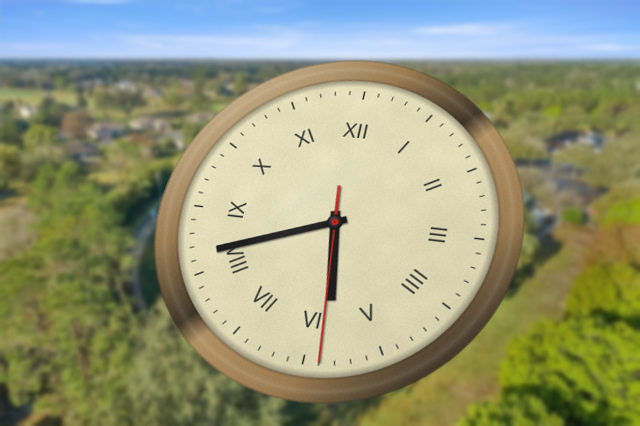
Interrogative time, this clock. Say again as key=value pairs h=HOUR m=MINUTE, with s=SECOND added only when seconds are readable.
h=5 m=41 s=29
